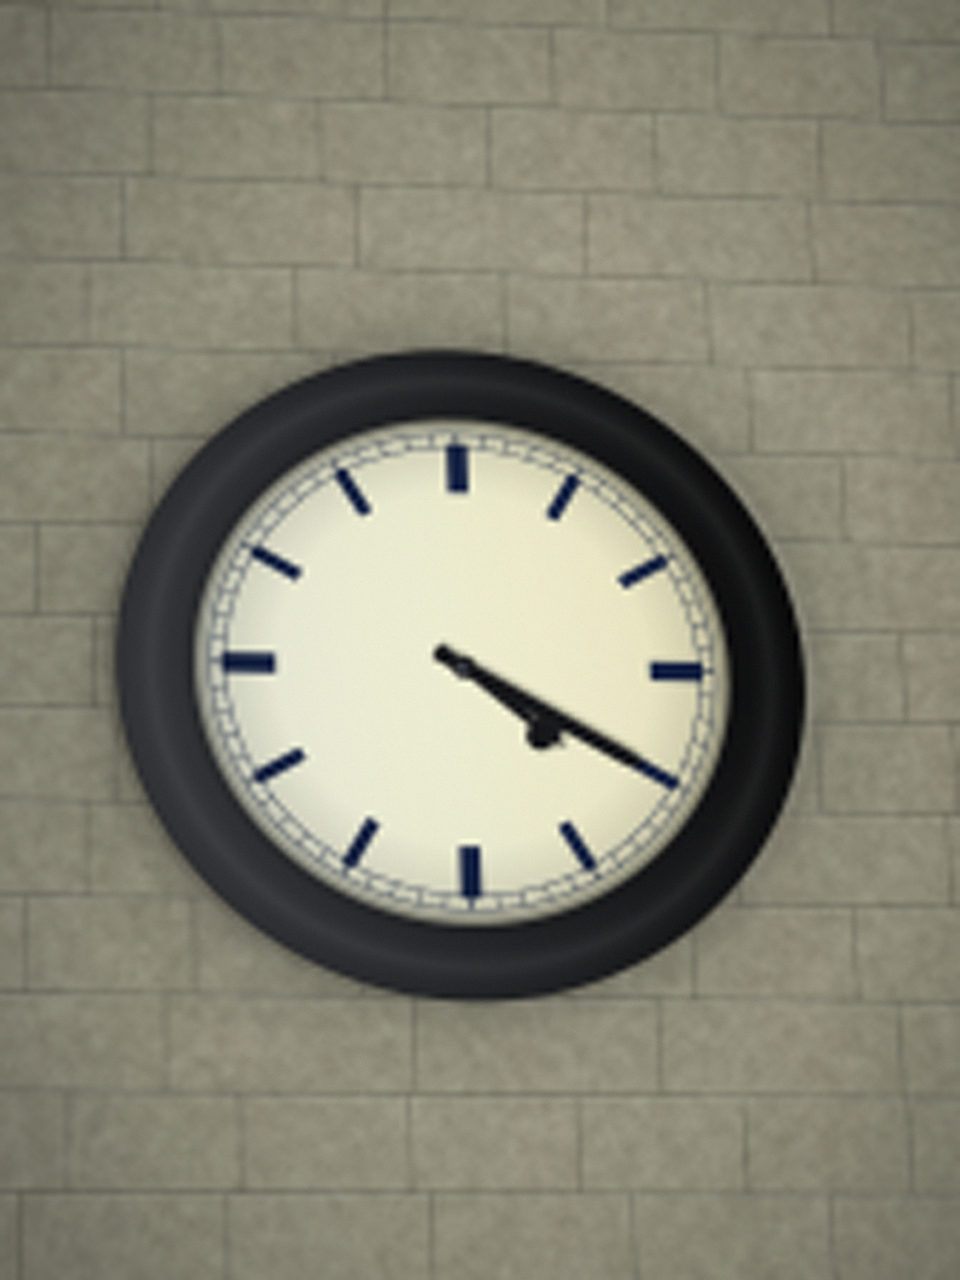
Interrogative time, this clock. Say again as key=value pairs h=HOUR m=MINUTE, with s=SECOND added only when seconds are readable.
h=4 m=20
